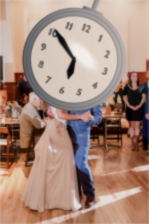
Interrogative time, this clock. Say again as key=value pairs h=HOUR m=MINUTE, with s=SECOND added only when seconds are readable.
h=5 m=51
